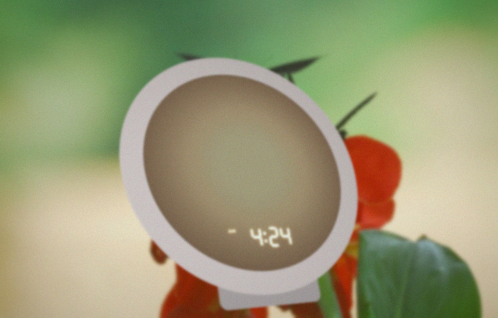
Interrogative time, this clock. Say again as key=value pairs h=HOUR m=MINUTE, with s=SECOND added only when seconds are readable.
h=4 m=24
